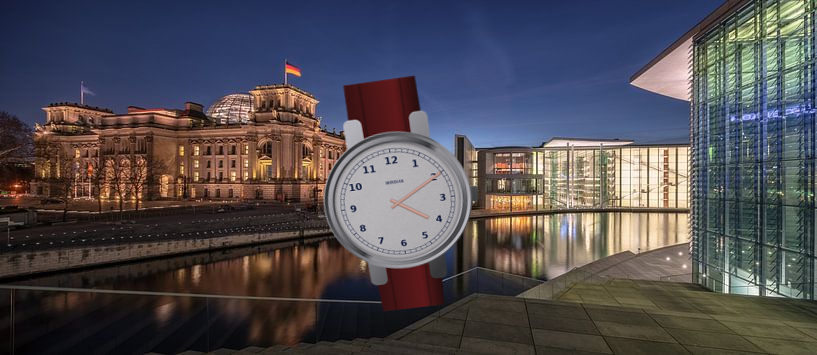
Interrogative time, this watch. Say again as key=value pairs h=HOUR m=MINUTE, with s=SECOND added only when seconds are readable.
h=4 m=10
